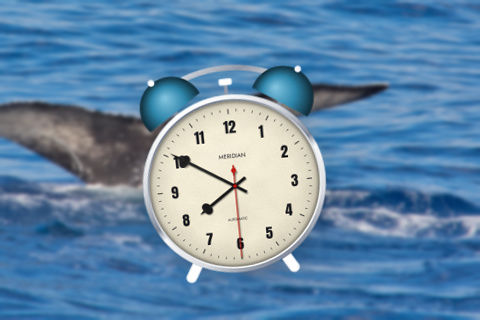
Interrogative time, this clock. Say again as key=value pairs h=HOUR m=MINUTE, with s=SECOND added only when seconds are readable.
h=7 m=50 s=30
